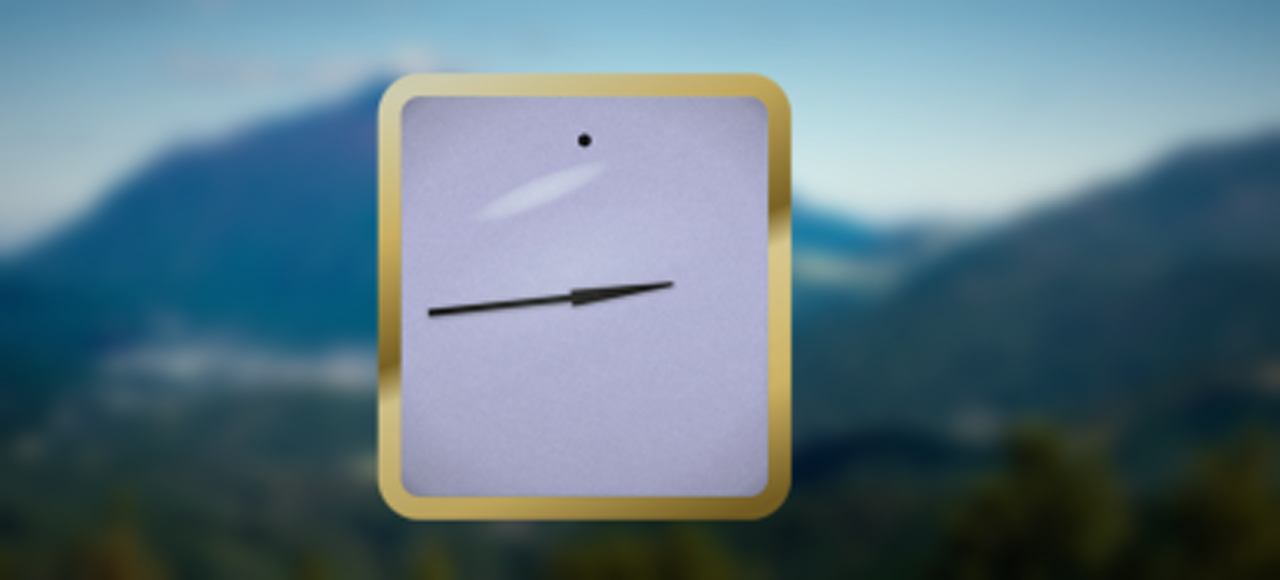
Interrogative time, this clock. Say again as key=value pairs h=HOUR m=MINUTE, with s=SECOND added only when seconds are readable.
h=2 m=44
